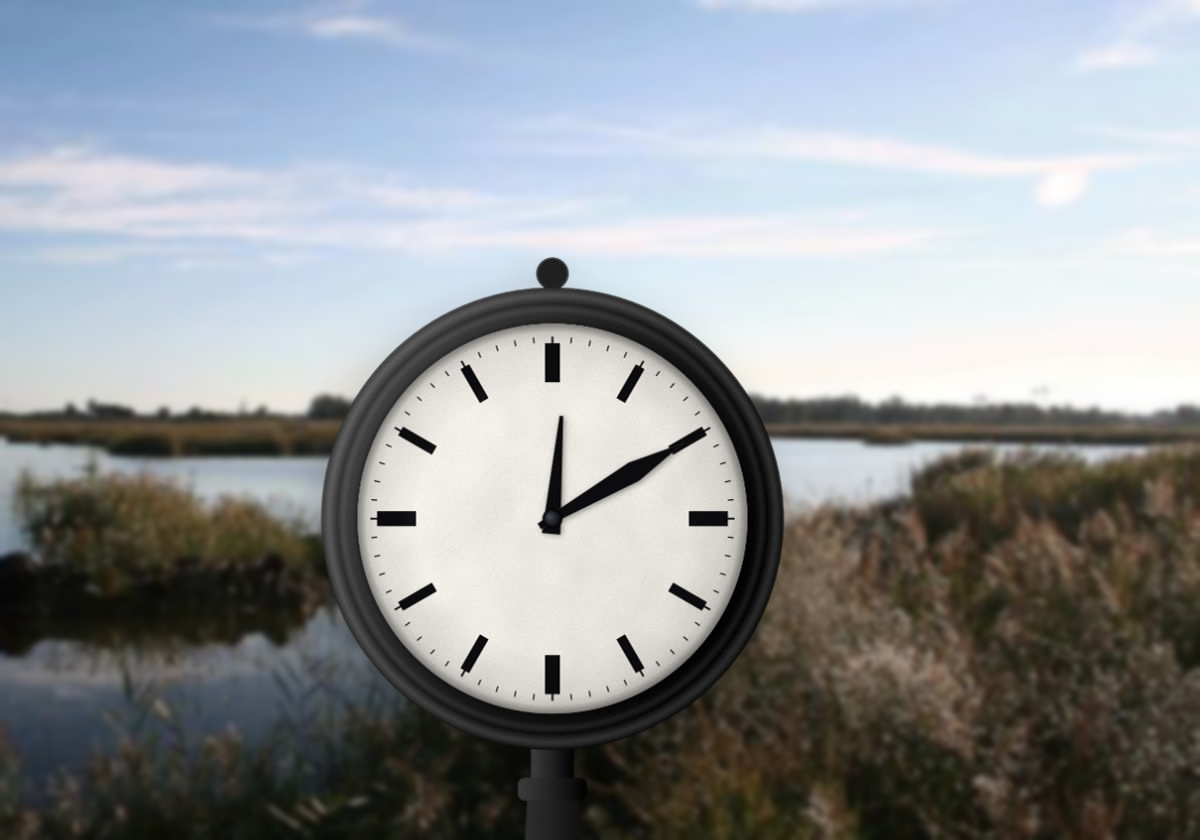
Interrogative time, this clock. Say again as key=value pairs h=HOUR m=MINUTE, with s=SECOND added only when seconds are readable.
h=12 m=10
